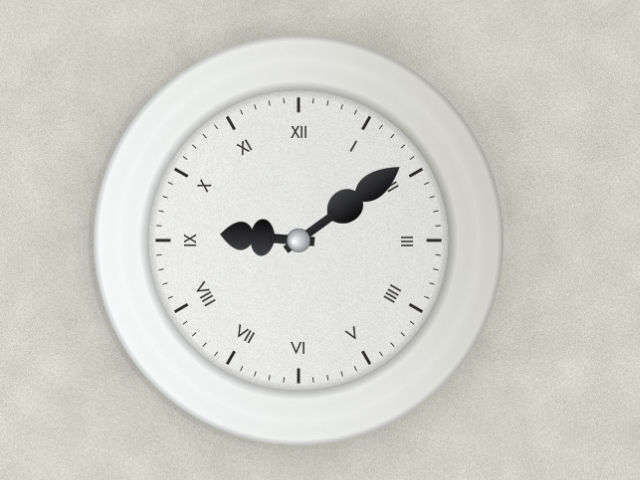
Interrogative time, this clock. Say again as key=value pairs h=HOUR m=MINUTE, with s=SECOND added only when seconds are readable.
h=9 m=9
